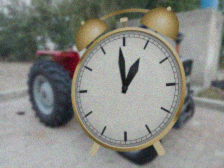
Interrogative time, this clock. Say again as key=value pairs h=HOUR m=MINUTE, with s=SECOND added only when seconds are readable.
h=12 m=59
